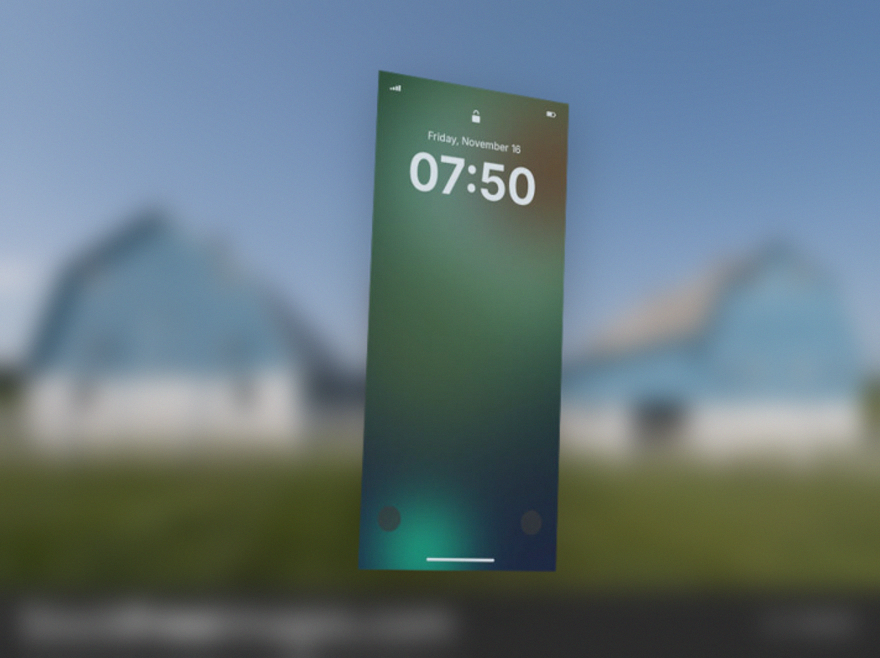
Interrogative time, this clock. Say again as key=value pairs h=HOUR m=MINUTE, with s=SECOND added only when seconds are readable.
h=7 m=50
